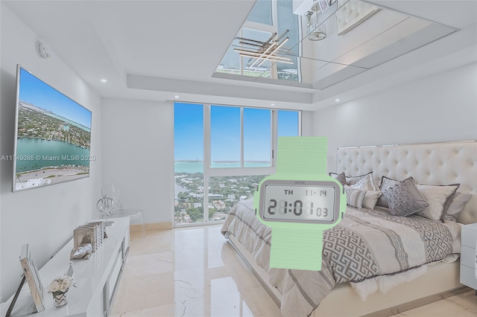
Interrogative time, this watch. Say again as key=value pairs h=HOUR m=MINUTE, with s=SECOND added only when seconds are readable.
h=21 m=1 s=3
